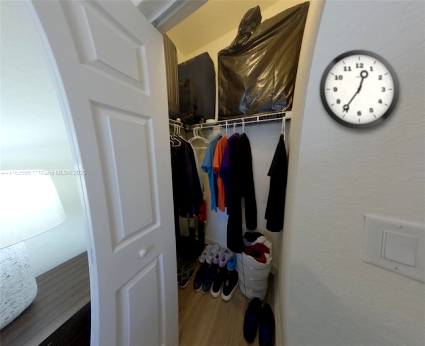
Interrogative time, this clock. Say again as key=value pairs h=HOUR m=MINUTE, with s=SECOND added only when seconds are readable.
h=12 m=36
